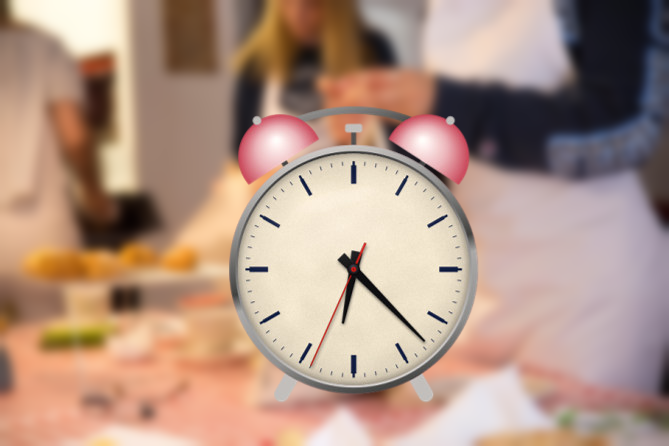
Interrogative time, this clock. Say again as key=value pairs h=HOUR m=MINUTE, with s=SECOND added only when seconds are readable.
h=6 m=22 s=34
